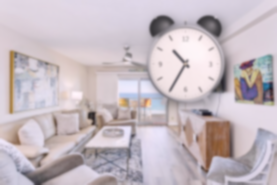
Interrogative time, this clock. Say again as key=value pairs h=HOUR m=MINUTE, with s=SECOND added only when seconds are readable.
h=10 m=35
